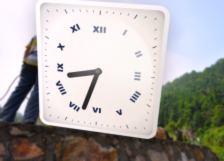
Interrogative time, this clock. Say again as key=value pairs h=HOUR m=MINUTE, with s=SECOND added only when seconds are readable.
h=8 m=33
